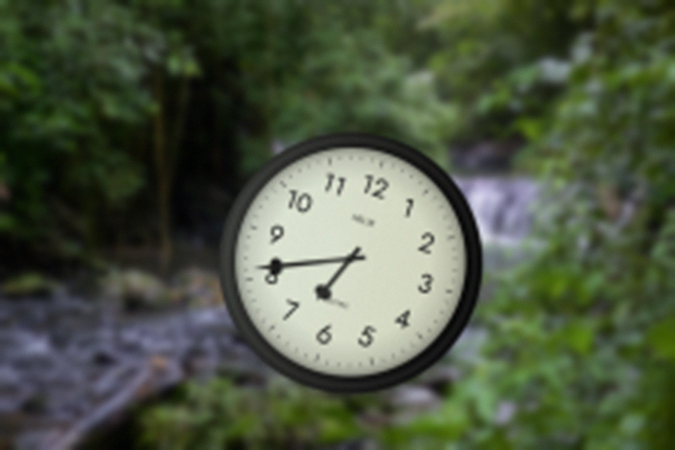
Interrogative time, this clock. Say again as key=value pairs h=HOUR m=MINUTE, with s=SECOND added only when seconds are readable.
h=6 m=41
